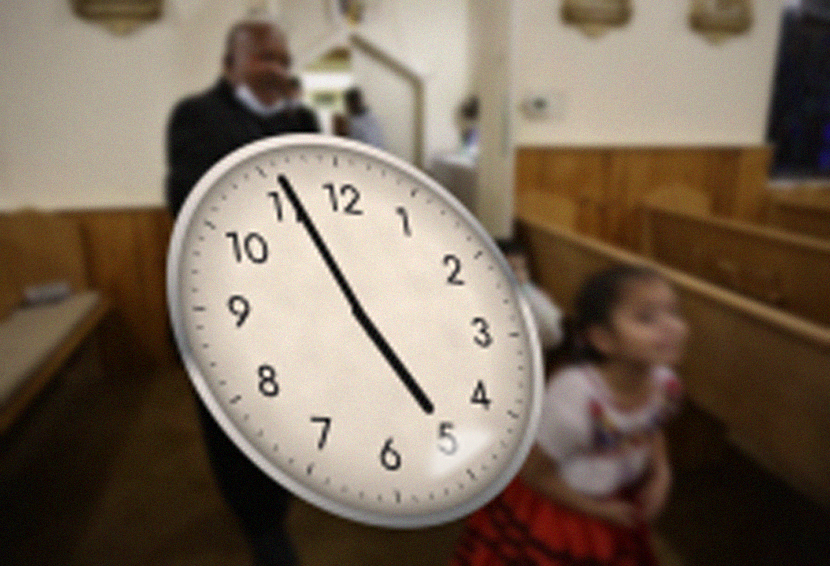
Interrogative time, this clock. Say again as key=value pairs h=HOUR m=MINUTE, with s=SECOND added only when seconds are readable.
h=4 m=56
